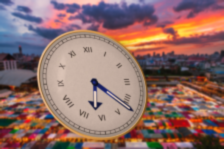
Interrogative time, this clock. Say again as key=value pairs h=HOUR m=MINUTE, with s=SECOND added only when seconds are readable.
h=6 m=22
